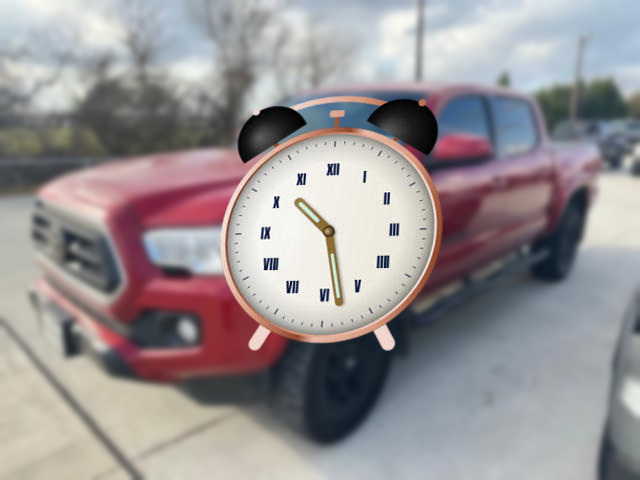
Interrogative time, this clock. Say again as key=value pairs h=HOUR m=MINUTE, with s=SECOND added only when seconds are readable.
h=10 m=28
